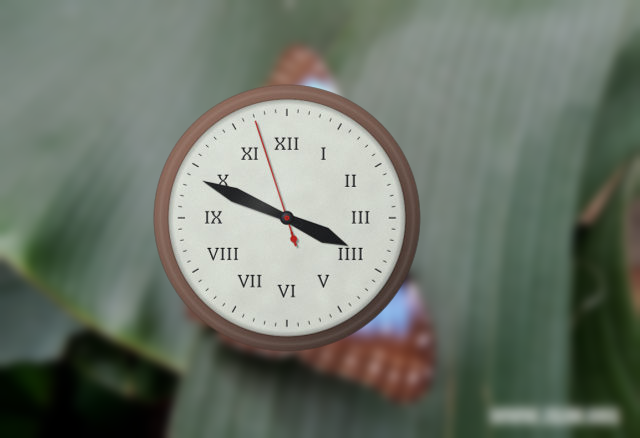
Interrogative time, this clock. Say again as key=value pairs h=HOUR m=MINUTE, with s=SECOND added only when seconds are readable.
h=3 m=48 s=57
